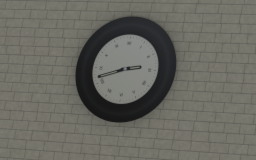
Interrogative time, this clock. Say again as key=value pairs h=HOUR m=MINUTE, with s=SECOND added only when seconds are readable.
h=2 m=42
